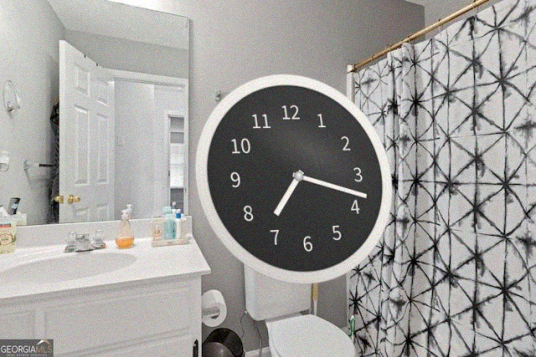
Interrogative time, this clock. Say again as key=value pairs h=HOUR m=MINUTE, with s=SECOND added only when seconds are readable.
h=7 m=18
